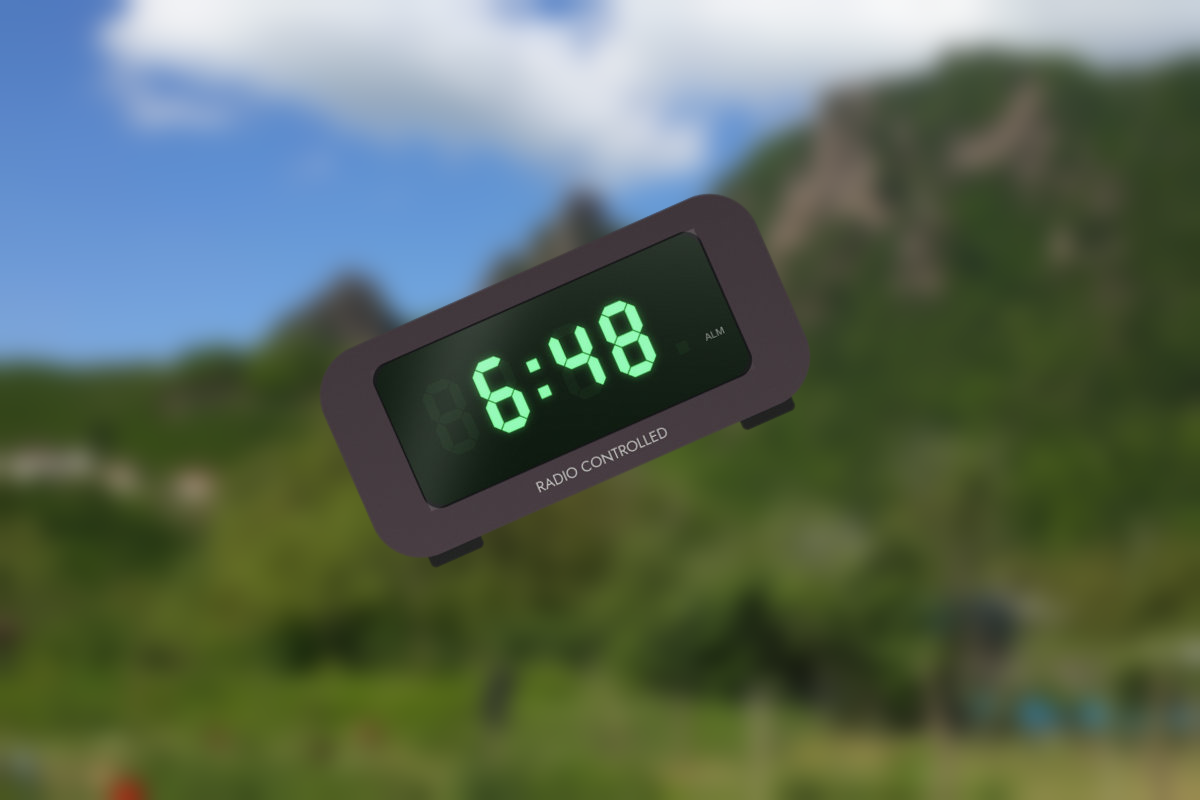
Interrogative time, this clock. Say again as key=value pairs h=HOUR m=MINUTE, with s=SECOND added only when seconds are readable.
h=6 m=48
